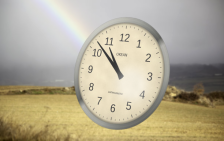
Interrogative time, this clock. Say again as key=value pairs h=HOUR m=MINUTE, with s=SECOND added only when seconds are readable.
h=10 m=52
